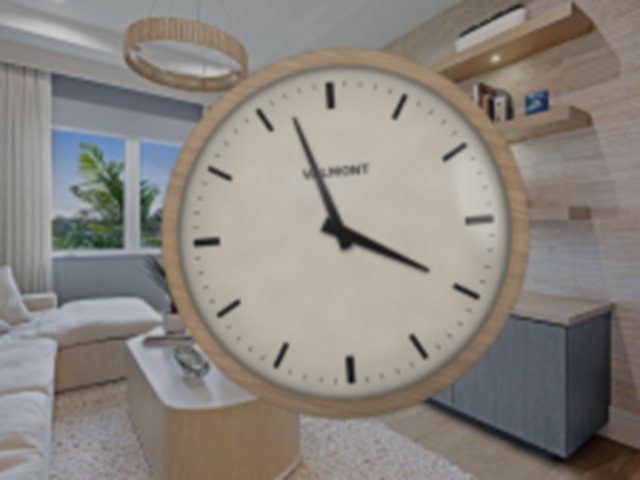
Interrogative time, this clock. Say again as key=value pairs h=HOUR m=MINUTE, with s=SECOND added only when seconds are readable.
h=3 m=57
